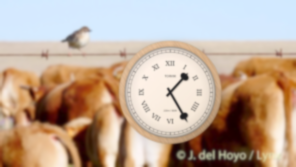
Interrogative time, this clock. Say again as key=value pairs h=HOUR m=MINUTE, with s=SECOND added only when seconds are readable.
h=1 m=25
